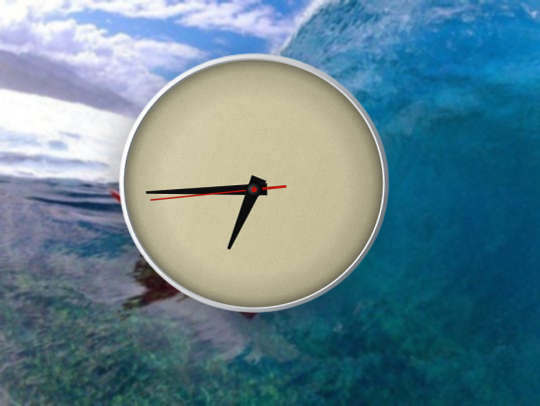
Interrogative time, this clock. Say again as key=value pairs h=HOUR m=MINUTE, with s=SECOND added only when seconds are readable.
h=6 m=44 s=44
